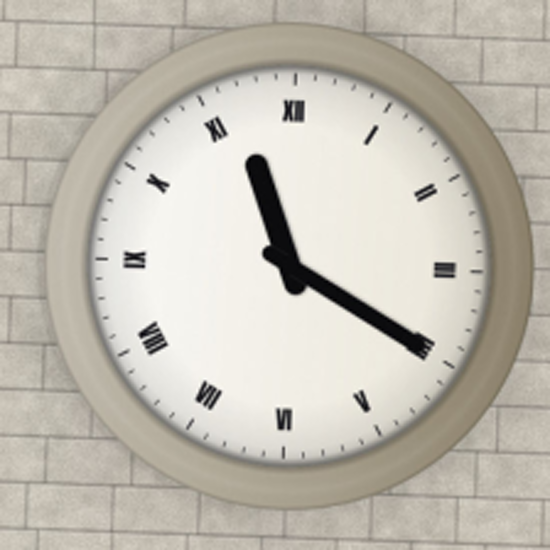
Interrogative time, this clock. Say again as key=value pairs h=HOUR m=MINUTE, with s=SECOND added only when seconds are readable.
h=11 m=20
